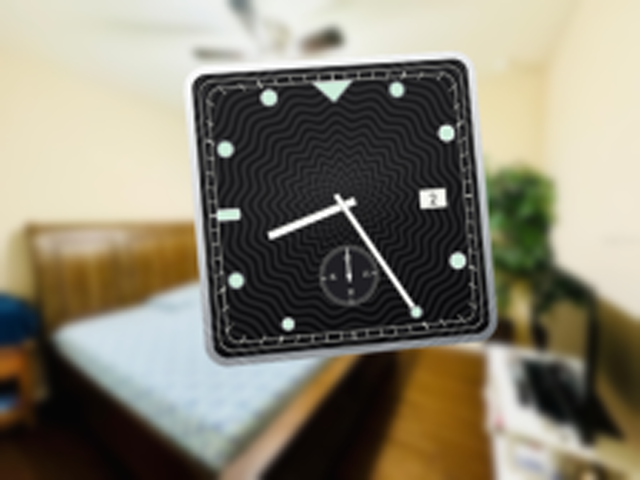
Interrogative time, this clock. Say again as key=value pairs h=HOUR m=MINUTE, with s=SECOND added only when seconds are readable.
h=8 m=25
